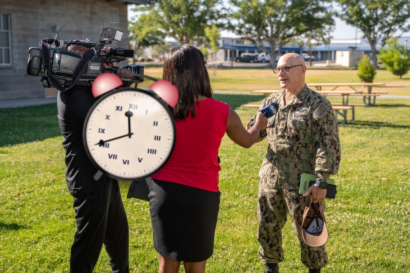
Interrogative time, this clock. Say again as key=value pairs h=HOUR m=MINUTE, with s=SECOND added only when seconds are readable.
h=11 m=41
